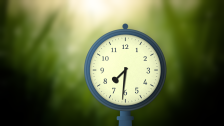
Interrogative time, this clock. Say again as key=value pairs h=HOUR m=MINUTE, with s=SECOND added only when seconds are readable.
h=7 m=31
